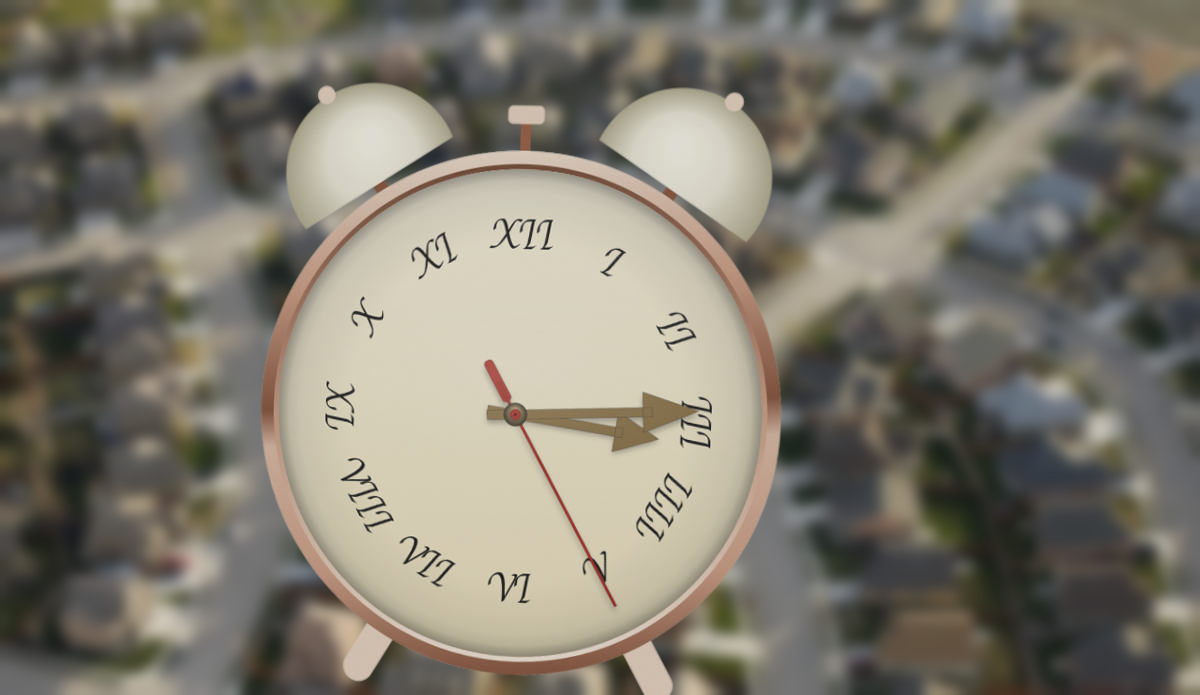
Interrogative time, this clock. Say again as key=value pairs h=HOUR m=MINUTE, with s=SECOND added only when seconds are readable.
h=3 m=14 s=25
